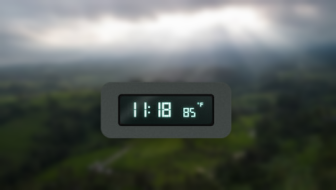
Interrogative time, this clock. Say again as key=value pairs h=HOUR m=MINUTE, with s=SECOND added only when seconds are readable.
h=11 m=18
